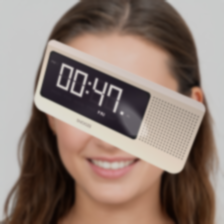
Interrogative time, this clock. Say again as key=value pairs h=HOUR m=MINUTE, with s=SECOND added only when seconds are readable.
h=0 m=47
